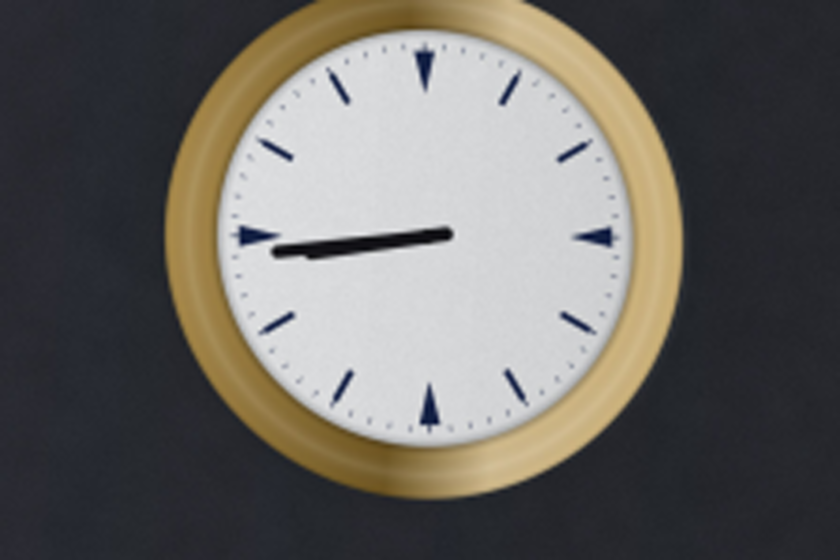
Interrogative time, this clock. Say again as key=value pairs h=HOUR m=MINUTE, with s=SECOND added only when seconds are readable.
h=8 m=44
